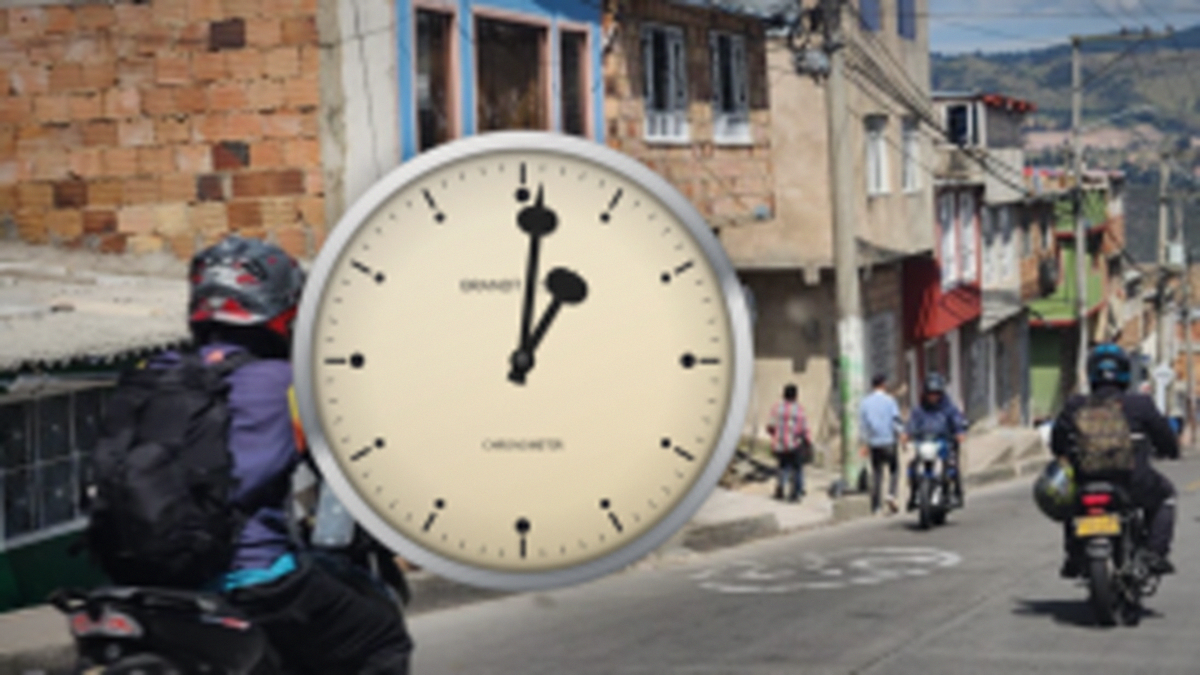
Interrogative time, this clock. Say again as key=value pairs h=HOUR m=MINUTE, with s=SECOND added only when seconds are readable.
h=1 m=1
